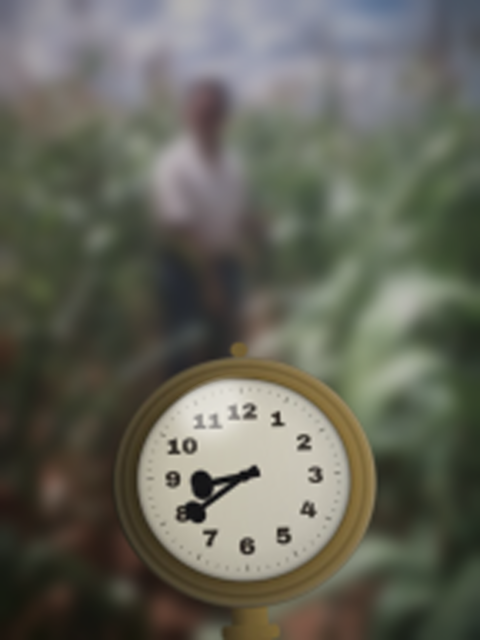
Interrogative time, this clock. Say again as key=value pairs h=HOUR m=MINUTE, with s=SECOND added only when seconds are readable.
h=8 m=39
